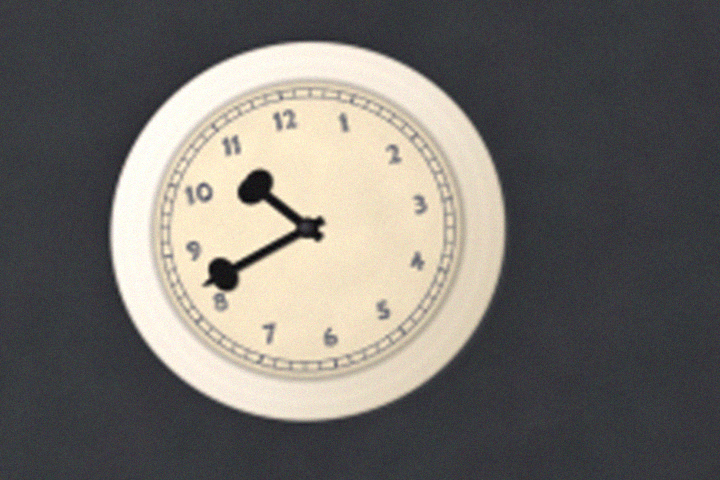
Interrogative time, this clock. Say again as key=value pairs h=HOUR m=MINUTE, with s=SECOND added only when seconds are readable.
h=10 m=42
